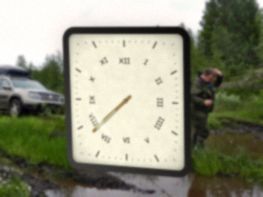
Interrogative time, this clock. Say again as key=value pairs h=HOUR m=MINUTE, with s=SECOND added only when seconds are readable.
h=7 m=38
